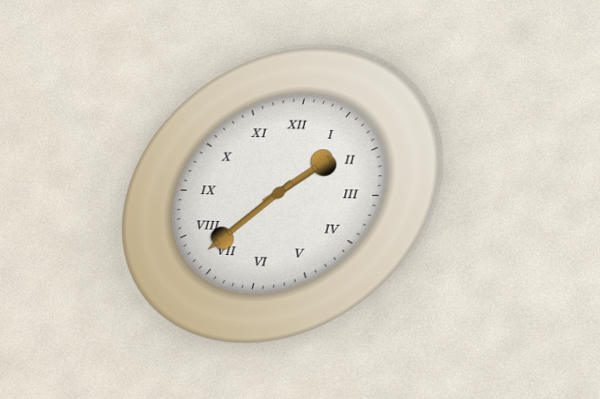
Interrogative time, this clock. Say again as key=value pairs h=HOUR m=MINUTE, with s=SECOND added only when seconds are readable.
h=1 m=37
